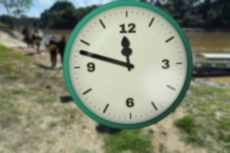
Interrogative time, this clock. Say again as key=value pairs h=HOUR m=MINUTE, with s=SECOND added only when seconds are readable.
h=11 m=48
